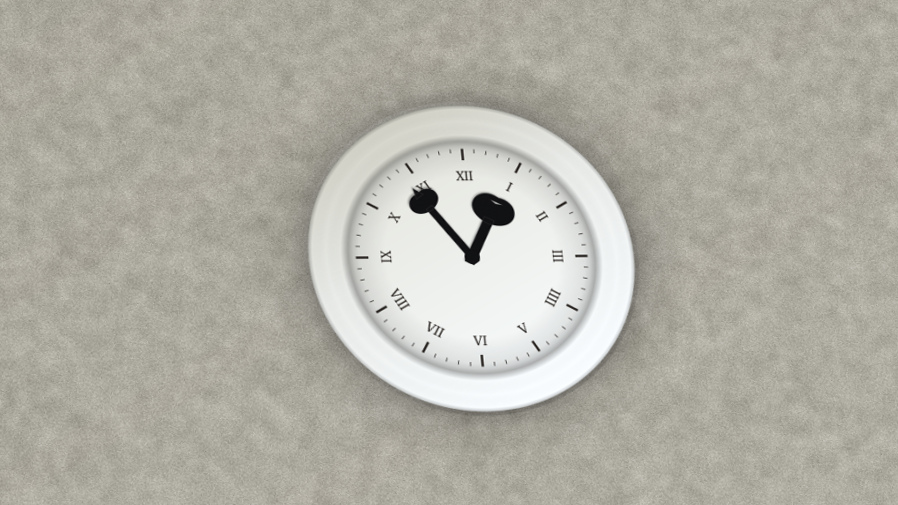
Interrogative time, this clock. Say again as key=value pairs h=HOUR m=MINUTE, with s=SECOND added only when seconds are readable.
h=12 m=54
